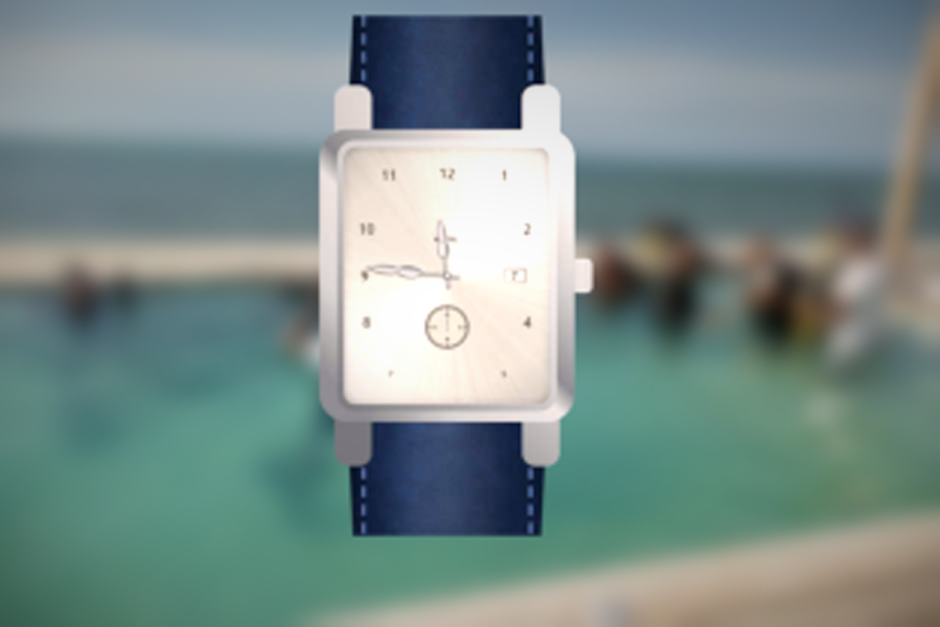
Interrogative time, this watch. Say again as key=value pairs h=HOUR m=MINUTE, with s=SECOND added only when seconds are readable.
h=11 m=46
